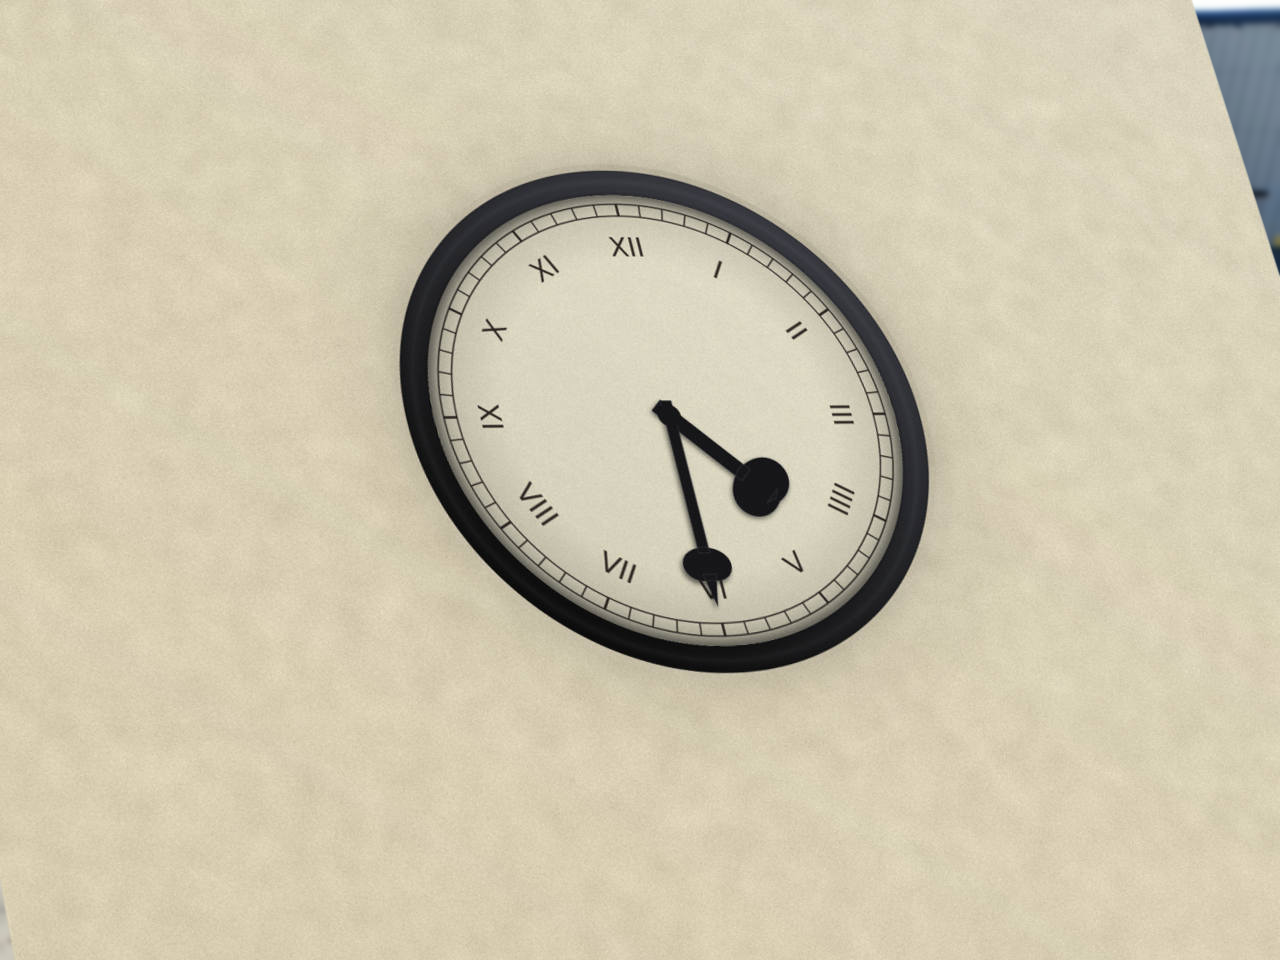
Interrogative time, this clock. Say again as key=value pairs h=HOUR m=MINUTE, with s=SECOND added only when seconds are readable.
h=4 m=30
